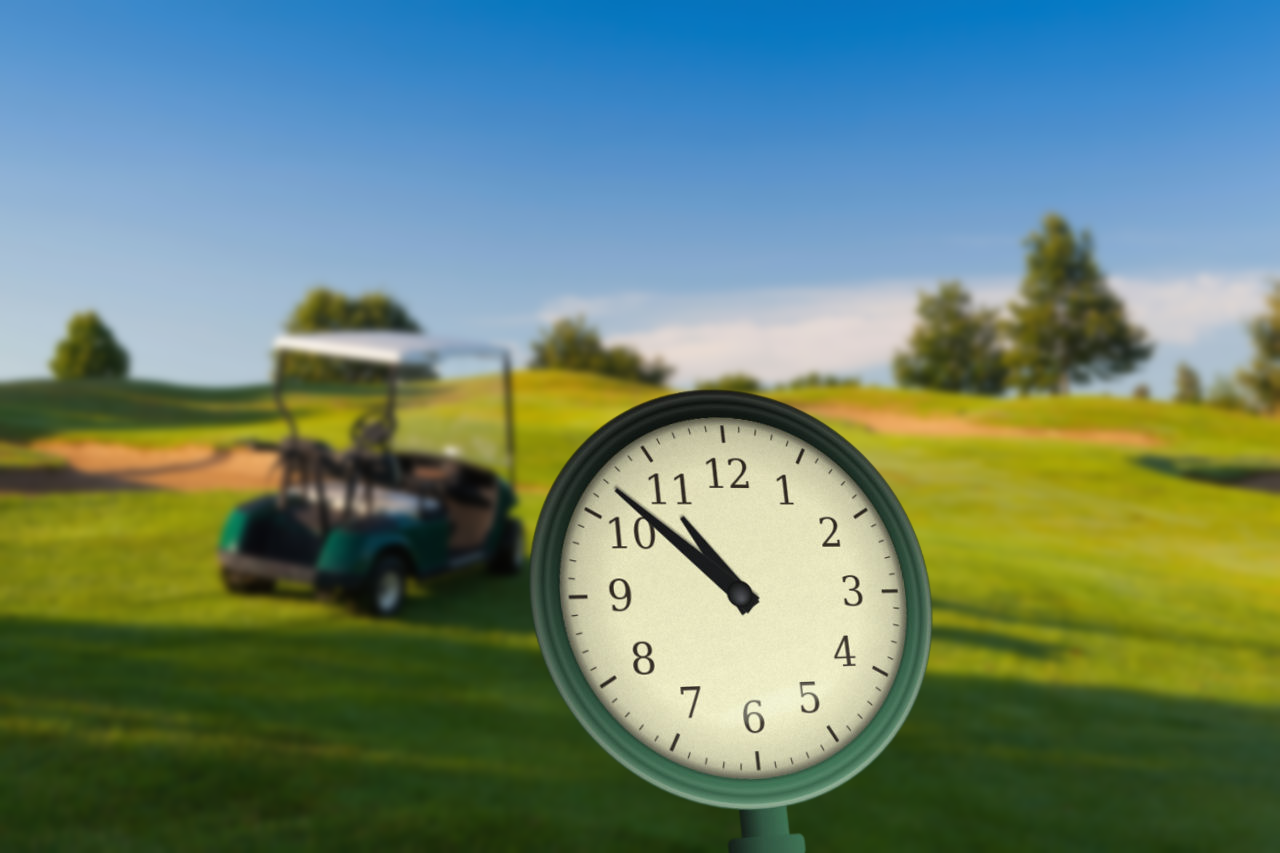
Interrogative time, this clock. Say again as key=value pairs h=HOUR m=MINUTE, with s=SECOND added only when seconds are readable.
h=10 m=52
